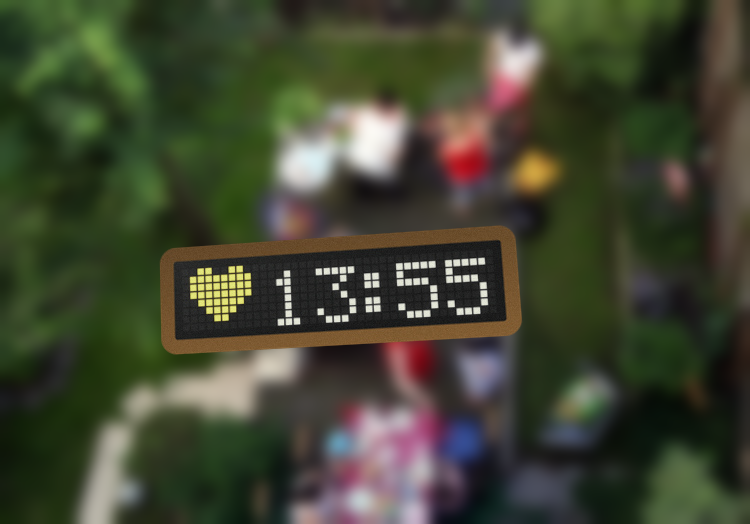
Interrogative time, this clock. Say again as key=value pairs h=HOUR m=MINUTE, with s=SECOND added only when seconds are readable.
h=13 m=55
